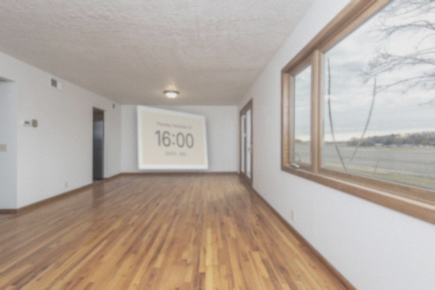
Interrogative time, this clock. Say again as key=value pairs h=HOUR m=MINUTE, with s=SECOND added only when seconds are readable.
h=16 m=0
